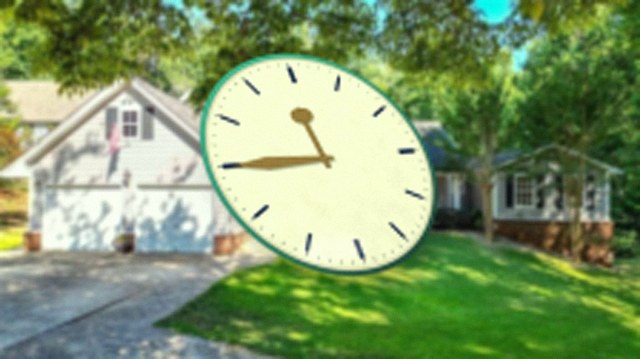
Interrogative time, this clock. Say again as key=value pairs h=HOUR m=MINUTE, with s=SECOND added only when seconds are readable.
h=11 m=45
